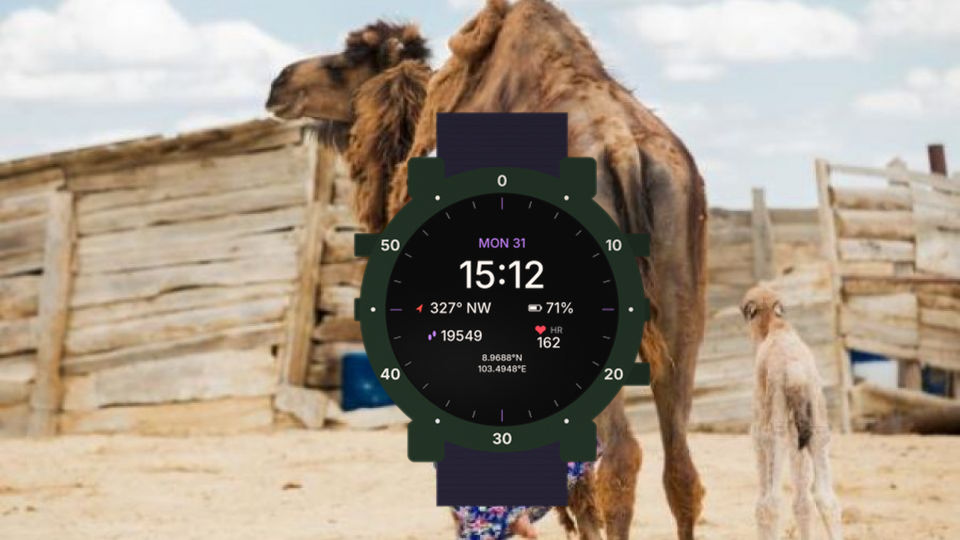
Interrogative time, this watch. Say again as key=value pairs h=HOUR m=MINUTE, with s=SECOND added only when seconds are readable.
h=15 m=12
